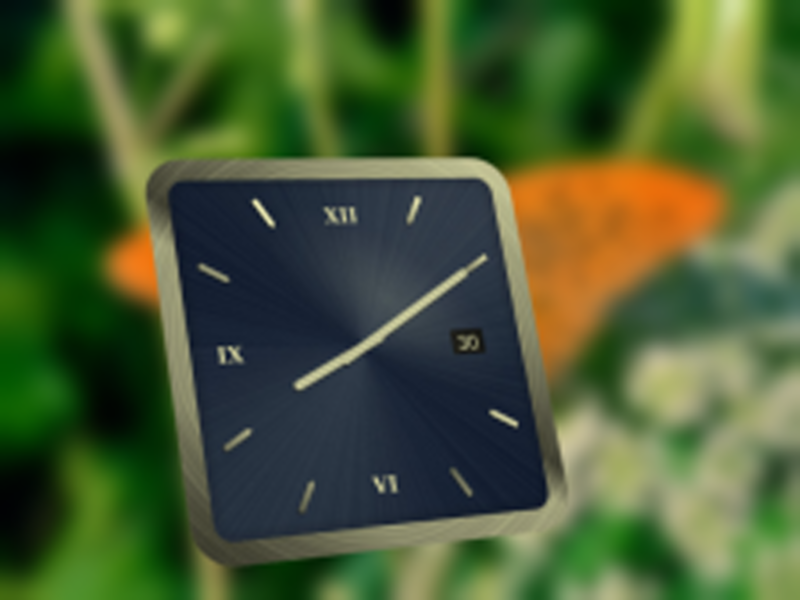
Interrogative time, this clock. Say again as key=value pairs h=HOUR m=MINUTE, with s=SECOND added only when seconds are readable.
h=8 m=10
